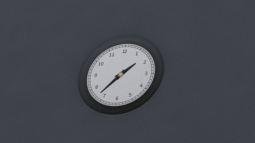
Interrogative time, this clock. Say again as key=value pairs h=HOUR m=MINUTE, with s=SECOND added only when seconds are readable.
h=1 m=37
